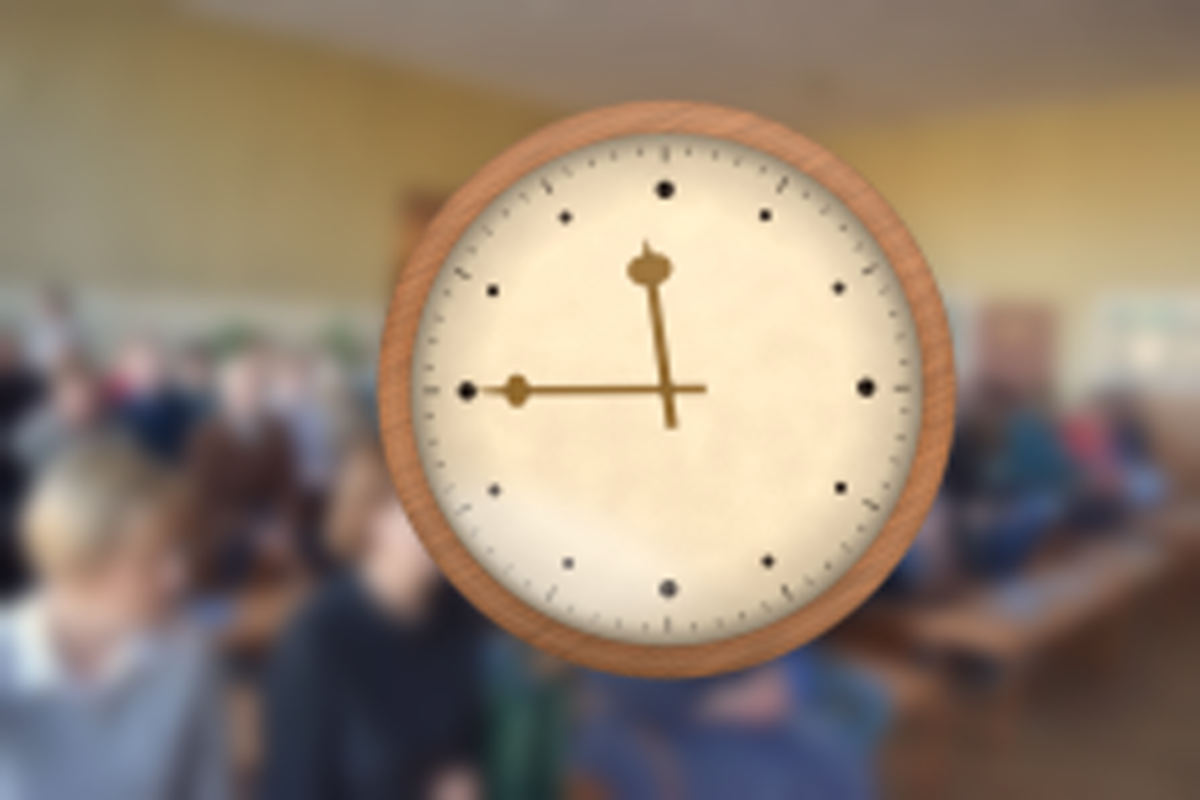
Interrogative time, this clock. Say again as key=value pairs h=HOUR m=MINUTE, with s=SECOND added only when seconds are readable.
h=11 m=45
